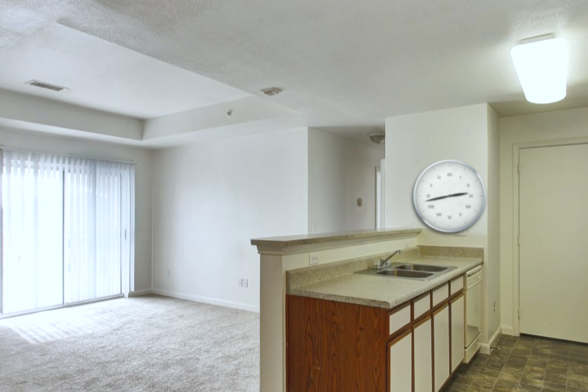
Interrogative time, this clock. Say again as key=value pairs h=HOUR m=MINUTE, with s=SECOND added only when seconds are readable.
h=2 m=43
